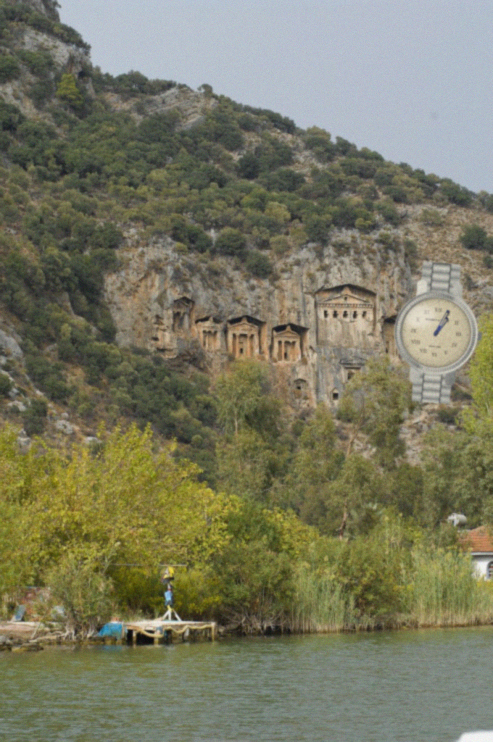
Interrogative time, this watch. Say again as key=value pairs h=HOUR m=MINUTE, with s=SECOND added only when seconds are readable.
h=1 m=4
